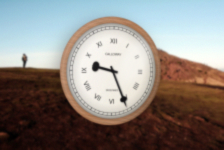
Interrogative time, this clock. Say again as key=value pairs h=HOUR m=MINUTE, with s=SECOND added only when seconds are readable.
h=9 m=26
